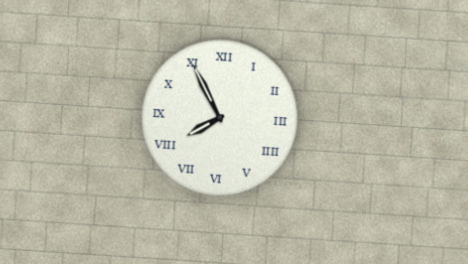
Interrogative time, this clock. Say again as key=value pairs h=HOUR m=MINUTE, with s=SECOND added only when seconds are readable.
h=7 m=55
